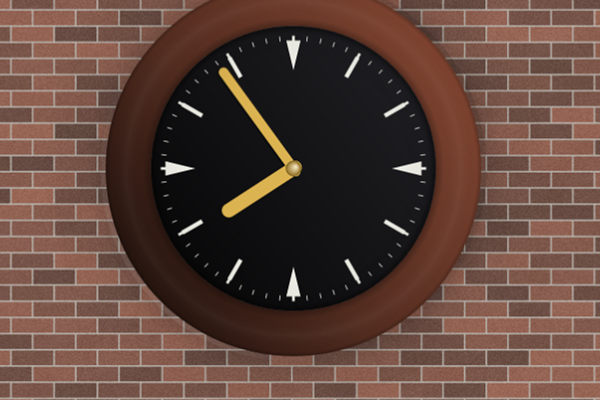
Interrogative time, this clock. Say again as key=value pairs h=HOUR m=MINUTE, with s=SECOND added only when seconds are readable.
h=7 m=54
